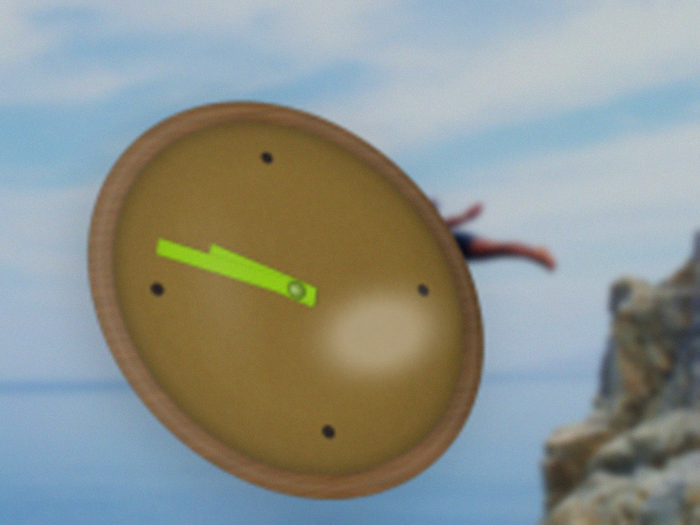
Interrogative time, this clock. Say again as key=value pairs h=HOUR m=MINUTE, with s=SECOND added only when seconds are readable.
h=9 m=48
